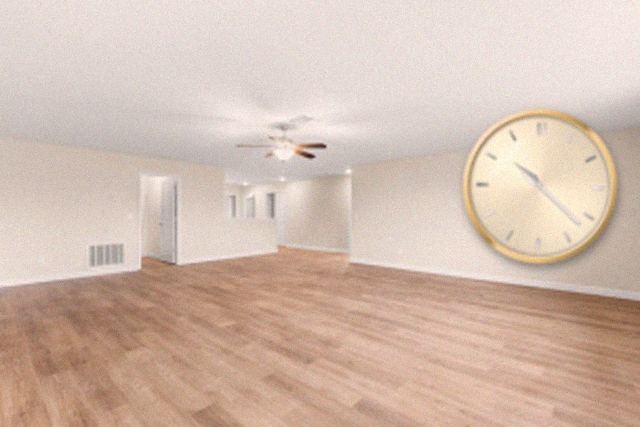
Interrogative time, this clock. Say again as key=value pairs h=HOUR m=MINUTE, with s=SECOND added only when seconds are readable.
h=10 m=22
